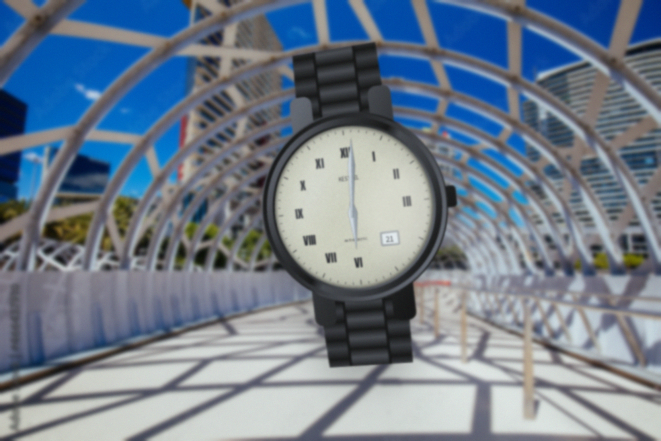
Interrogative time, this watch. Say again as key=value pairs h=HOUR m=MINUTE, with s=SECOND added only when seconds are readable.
h=6 m=1
